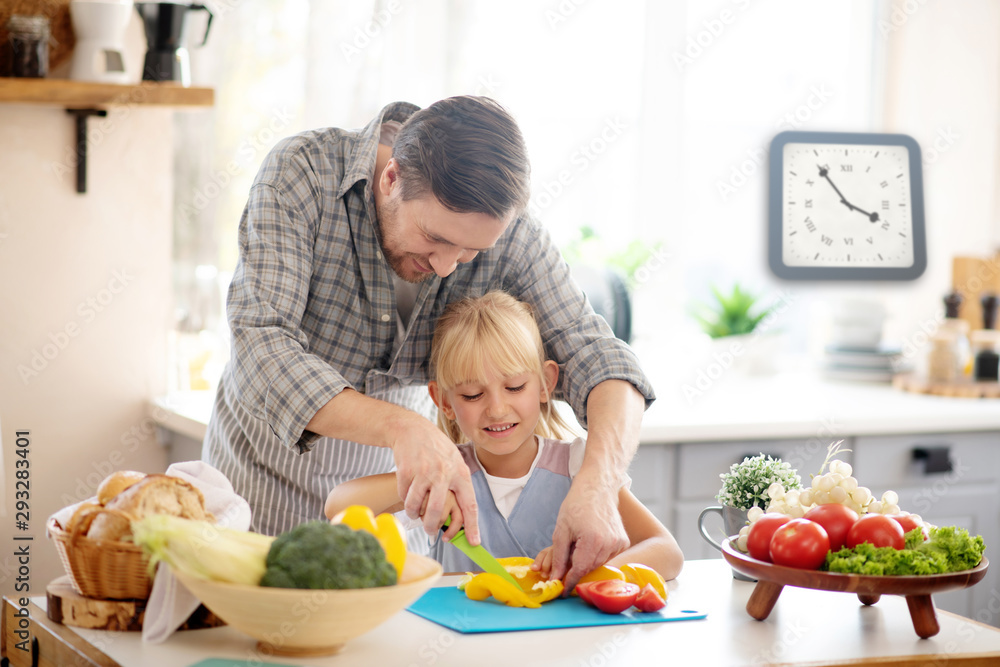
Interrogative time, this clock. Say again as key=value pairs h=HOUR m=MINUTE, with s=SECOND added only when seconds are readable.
h=3 m=54
